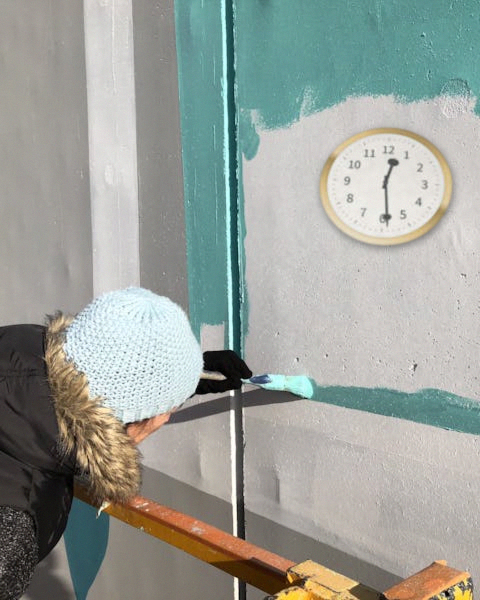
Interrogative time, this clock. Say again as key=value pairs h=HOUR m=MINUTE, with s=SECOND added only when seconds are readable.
h=12 m=29
